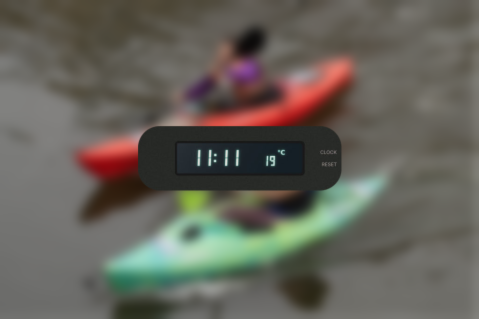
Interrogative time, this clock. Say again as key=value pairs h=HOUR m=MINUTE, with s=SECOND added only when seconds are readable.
h=11 m=11
